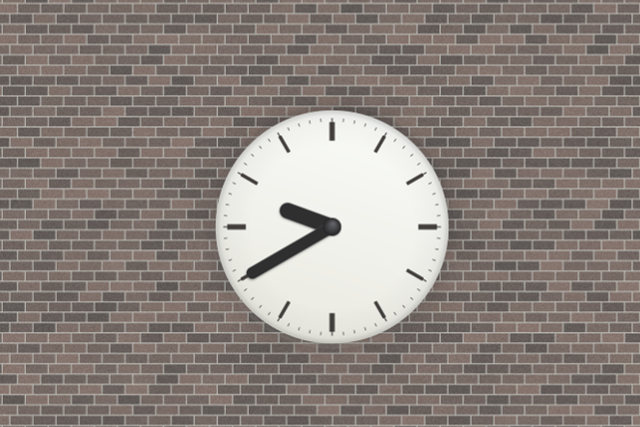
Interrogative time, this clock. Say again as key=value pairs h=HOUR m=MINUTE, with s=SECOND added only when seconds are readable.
h=9 m=40
